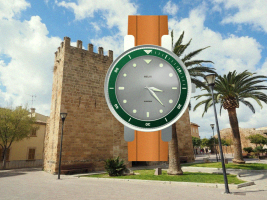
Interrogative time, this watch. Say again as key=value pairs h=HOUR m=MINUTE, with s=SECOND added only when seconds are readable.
h=3 m=23
